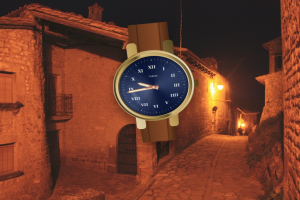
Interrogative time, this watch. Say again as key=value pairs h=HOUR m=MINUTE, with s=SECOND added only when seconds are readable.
h=9 m=44
